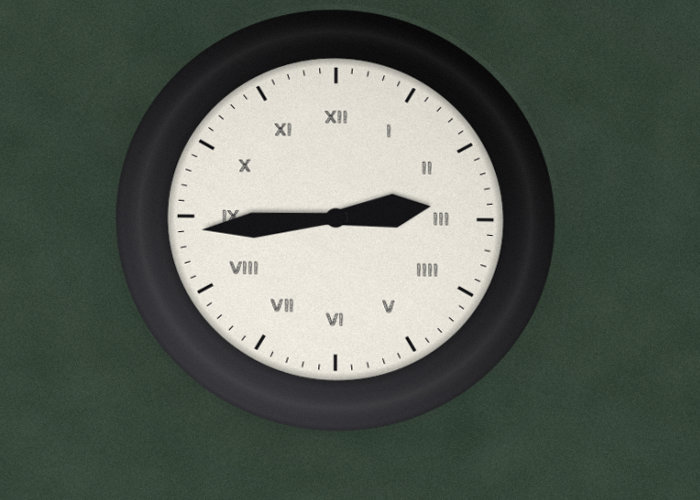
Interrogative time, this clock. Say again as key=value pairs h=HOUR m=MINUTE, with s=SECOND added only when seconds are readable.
h=2 m=44
